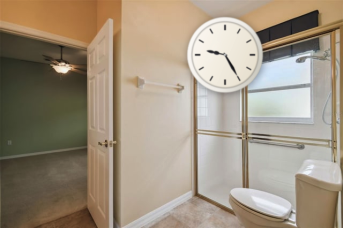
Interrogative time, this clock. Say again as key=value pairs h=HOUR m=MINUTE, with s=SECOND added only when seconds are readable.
h=9 m=25
